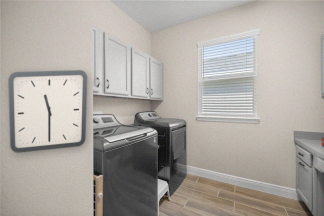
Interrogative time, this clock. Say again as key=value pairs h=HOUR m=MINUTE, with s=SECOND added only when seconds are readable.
h=11 m=30
